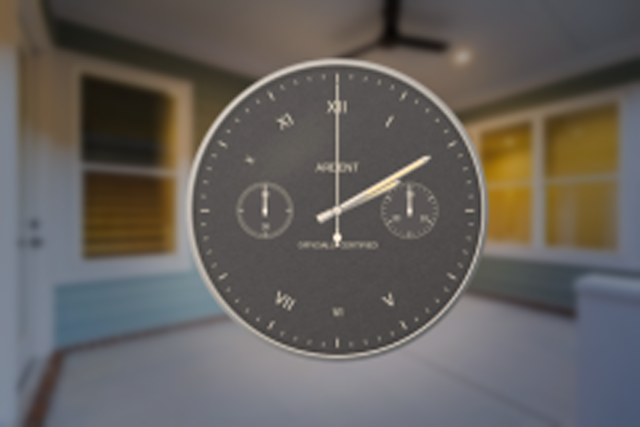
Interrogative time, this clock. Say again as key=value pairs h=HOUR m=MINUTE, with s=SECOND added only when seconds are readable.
h=2 m=10
